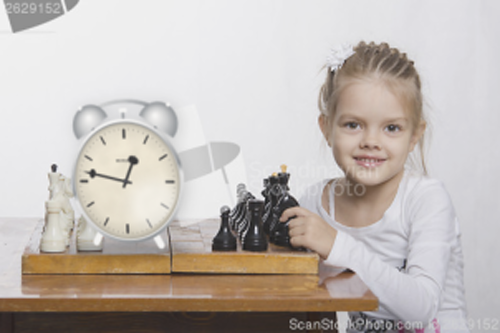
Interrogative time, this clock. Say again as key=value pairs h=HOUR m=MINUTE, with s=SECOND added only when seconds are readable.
h=12 m=47
